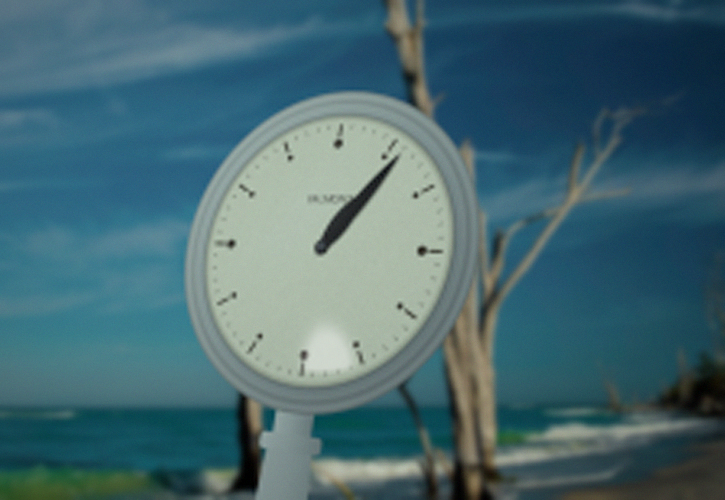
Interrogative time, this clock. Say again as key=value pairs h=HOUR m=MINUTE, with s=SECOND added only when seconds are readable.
h=1 m=6
